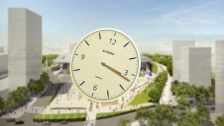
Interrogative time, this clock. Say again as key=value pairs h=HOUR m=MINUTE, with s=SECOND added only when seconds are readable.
h=3 m=17
